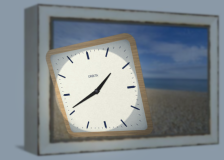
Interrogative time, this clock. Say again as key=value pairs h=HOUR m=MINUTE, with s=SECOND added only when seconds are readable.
h=1 m=41
